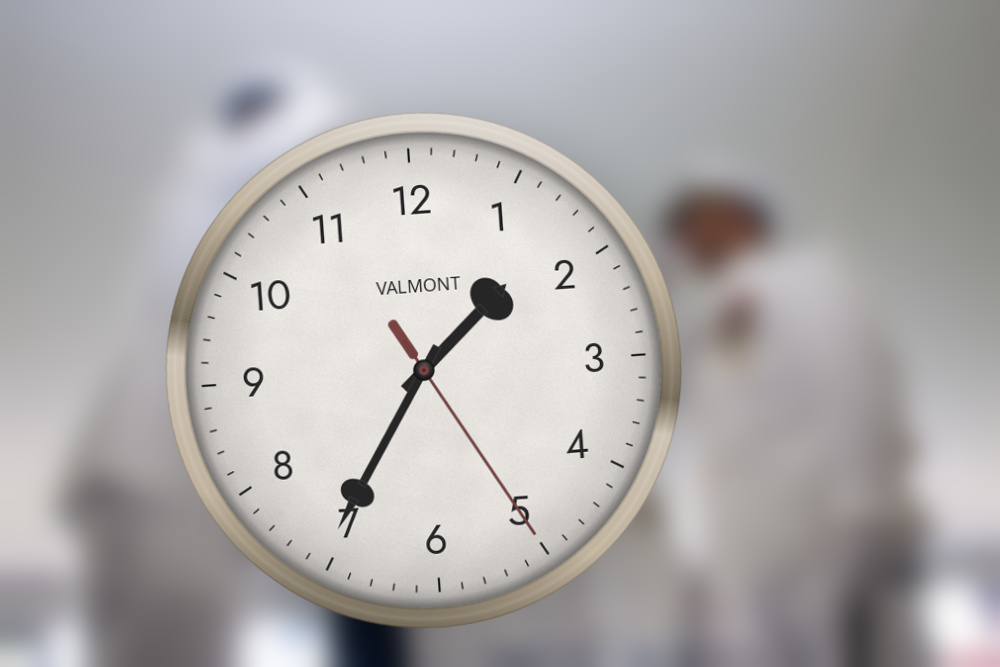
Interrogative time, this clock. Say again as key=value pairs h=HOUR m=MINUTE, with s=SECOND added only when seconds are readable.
h=1 m=35 s=25
